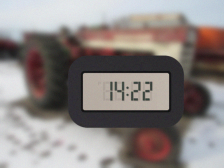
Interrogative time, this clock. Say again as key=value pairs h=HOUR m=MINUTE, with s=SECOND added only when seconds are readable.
h=14 m=22
